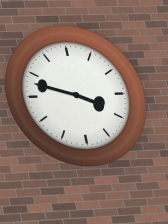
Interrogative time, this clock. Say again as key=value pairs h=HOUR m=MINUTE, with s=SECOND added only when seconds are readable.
h=3 m=48
